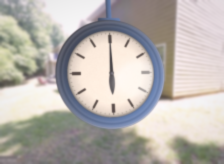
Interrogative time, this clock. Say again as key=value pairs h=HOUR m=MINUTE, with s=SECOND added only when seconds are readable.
h=6 m=0
